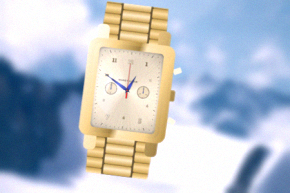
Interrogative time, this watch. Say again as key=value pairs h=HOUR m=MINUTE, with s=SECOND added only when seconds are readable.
h=12 m=50
